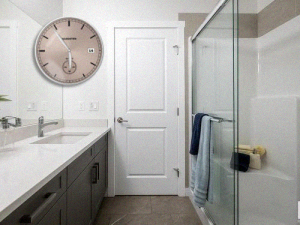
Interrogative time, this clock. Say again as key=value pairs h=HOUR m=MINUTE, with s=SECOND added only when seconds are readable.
h=5 m=54
